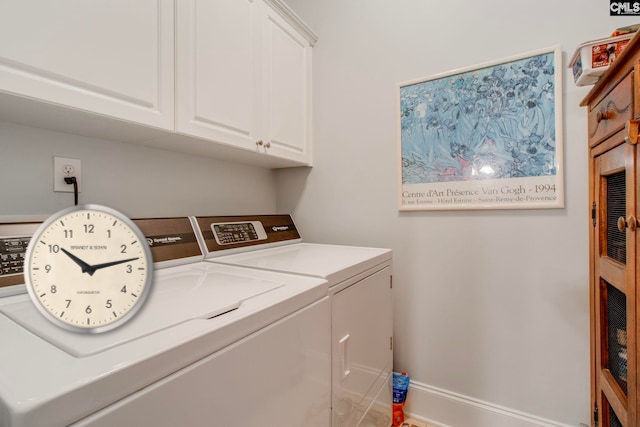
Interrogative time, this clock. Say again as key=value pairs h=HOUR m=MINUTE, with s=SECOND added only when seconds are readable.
h=10 m=13
